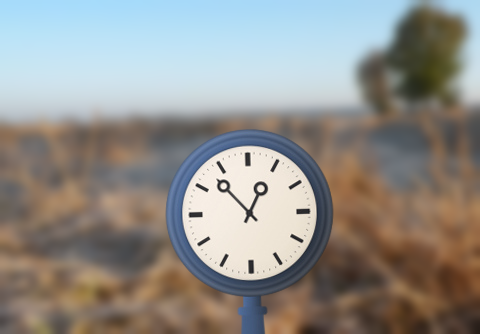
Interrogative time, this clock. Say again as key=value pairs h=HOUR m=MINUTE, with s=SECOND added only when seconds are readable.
h=12 m=53
